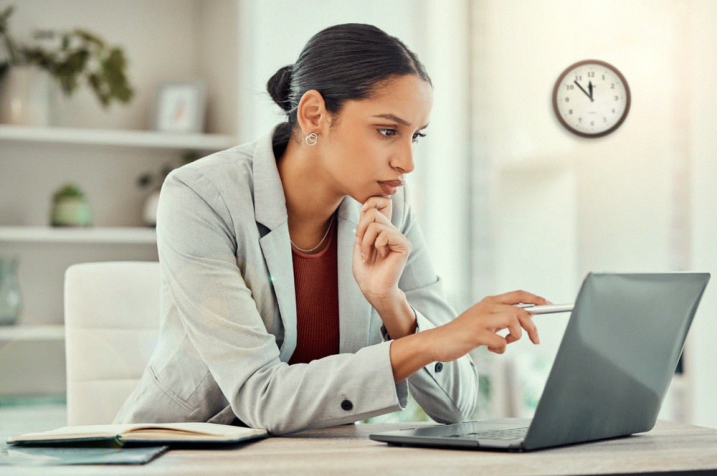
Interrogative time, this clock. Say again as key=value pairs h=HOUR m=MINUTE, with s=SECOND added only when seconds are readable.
h=11 m=53
